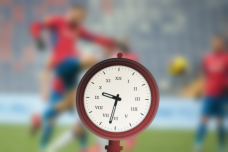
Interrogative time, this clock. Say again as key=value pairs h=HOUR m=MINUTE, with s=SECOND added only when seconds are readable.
h=9 m=32
